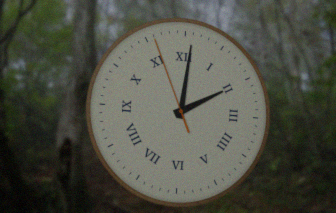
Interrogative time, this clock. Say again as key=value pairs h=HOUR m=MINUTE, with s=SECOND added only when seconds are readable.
h=2 m=0 s=56
